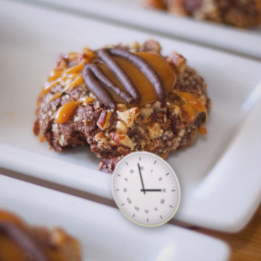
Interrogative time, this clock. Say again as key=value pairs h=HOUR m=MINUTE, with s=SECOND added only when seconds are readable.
h=2 m=59
